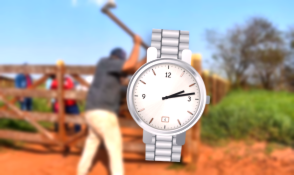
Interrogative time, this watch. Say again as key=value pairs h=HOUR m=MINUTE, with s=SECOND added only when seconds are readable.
h=2 m=13
